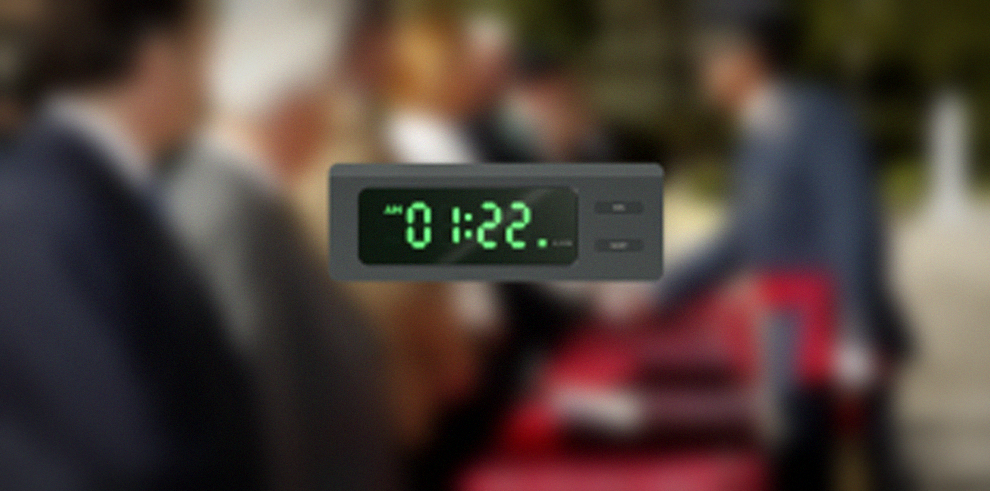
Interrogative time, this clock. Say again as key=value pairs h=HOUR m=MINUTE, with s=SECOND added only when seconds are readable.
h=1 m=22
